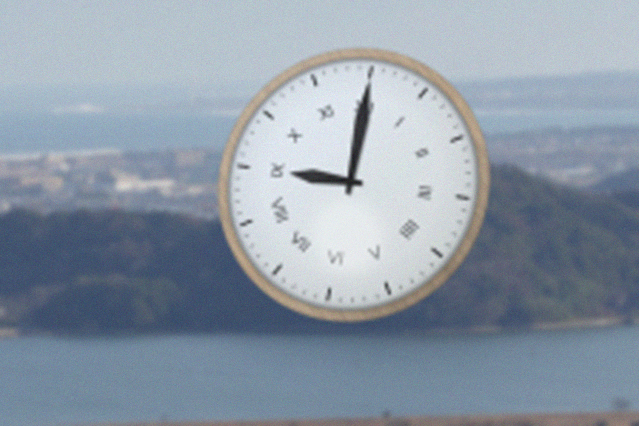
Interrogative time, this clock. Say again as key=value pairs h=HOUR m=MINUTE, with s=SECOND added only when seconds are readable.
h=9 m=0
